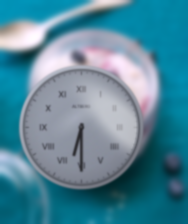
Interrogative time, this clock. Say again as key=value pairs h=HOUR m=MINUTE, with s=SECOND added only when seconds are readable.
h=6 m=30
